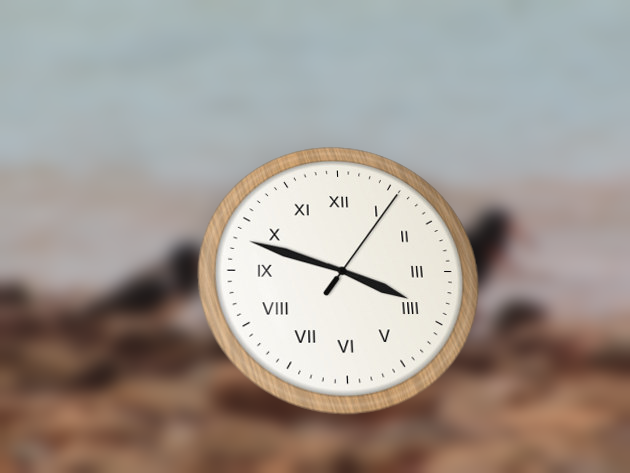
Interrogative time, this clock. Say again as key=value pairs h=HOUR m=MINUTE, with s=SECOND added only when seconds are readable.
h=3 m=48 s=6
